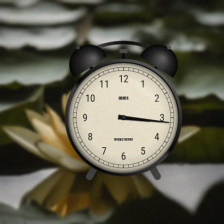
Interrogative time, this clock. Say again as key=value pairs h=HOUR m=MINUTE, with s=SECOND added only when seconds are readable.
h=3 m=16
